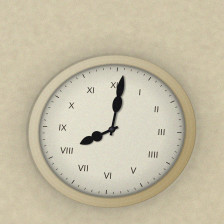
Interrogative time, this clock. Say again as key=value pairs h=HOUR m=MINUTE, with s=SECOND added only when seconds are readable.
h=8 m=1
